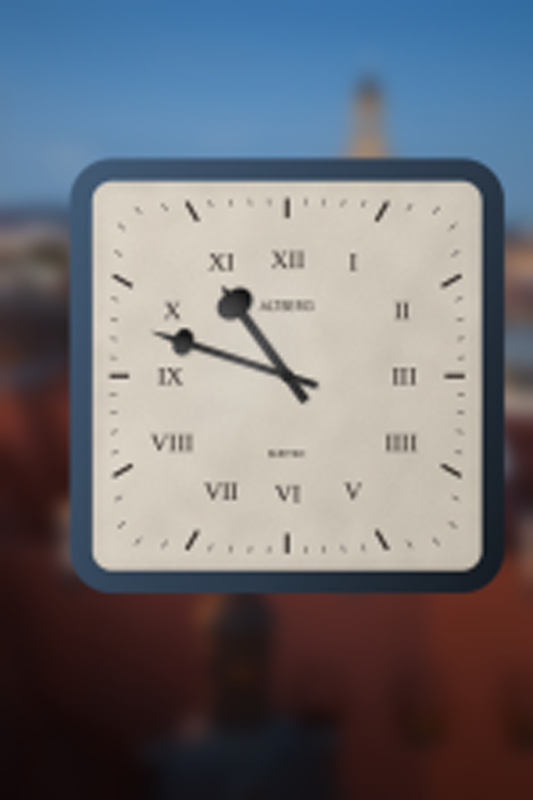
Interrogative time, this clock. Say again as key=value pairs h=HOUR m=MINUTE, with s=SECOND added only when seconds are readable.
h=10 m=48
